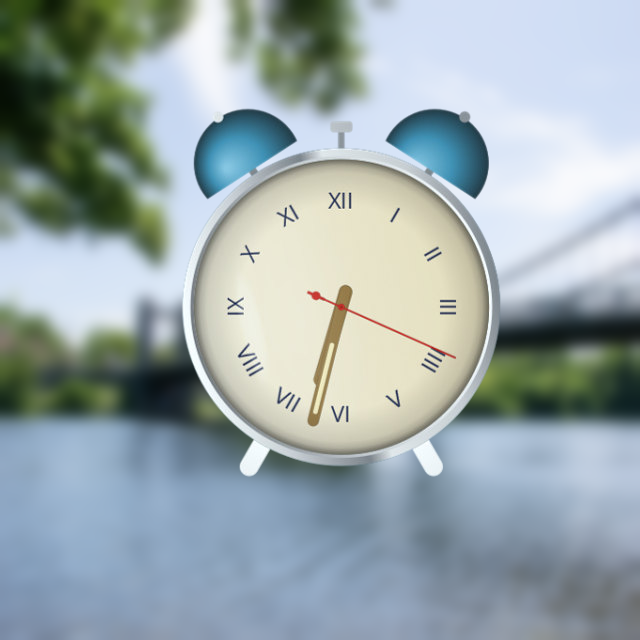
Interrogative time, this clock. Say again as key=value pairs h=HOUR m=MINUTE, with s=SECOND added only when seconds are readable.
h=6 m=32 s=19
